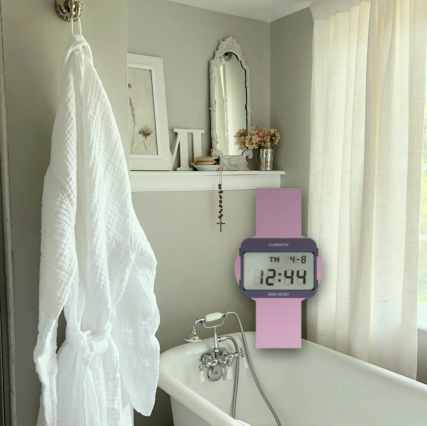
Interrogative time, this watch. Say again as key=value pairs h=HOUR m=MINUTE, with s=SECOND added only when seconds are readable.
h=12 m=44
